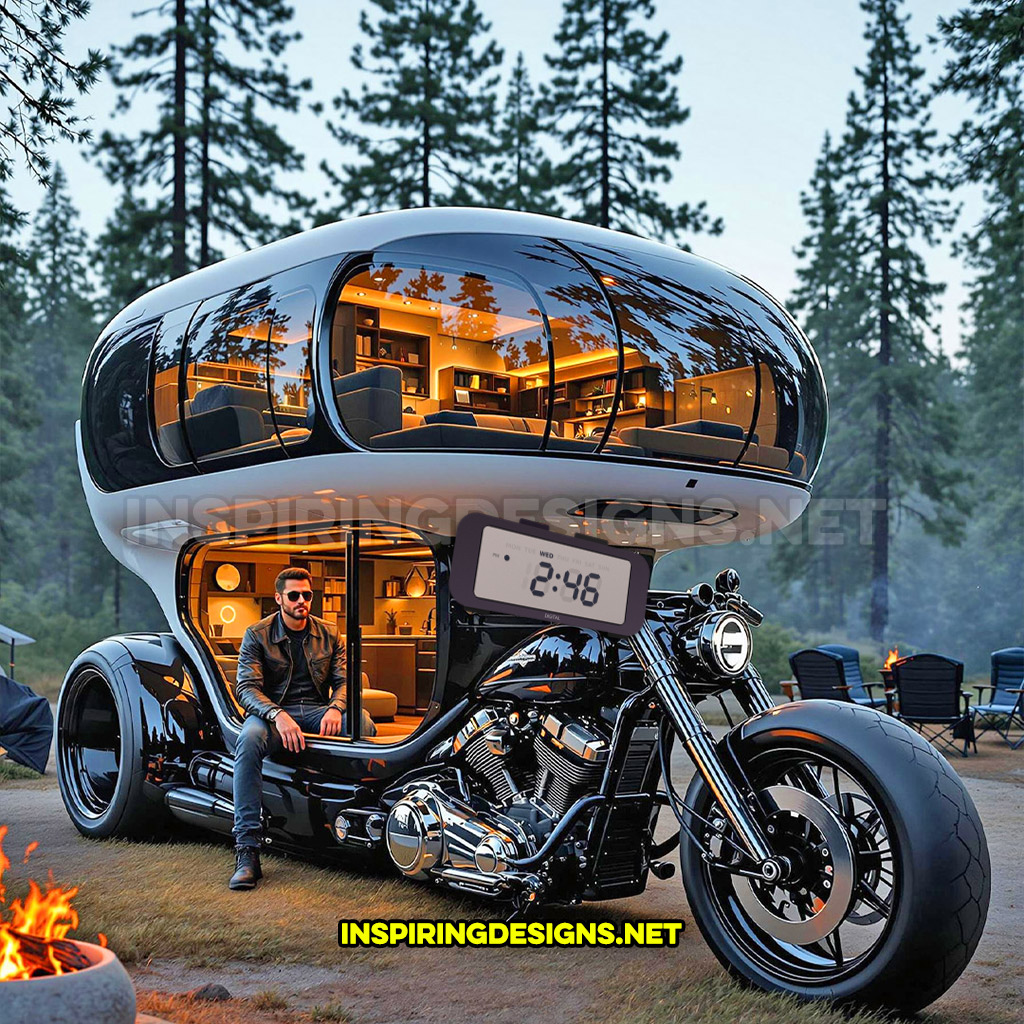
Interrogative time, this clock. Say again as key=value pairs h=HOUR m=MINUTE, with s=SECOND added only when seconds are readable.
h=2 m=46
